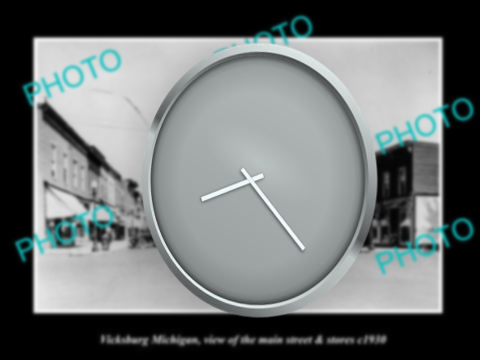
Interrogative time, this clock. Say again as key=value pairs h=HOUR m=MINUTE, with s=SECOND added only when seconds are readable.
h=8 m=23
